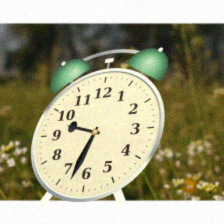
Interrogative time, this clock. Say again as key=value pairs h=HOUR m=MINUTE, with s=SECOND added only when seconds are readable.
h=9 m=33
